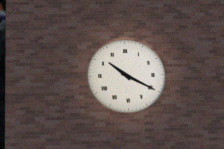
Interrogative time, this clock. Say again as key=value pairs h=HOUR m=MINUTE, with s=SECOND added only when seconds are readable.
h=10 m=20
